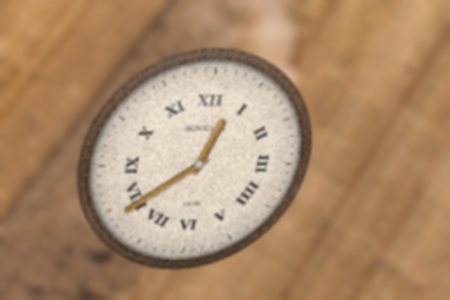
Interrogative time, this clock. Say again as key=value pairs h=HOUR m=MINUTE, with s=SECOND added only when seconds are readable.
h=12 m=39
